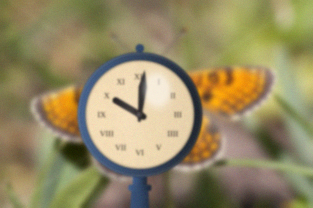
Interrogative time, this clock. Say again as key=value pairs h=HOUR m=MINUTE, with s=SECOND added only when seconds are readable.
h=10 m=1
